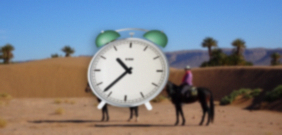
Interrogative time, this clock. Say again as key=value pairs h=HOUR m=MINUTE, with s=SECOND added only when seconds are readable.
h=10 m=37
